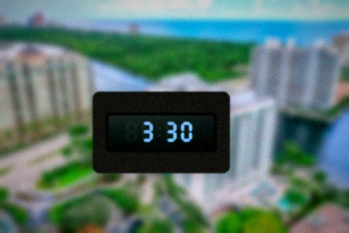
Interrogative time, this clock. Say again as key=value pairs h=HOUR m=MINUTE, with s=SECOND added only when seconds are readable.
h=3 m=30
